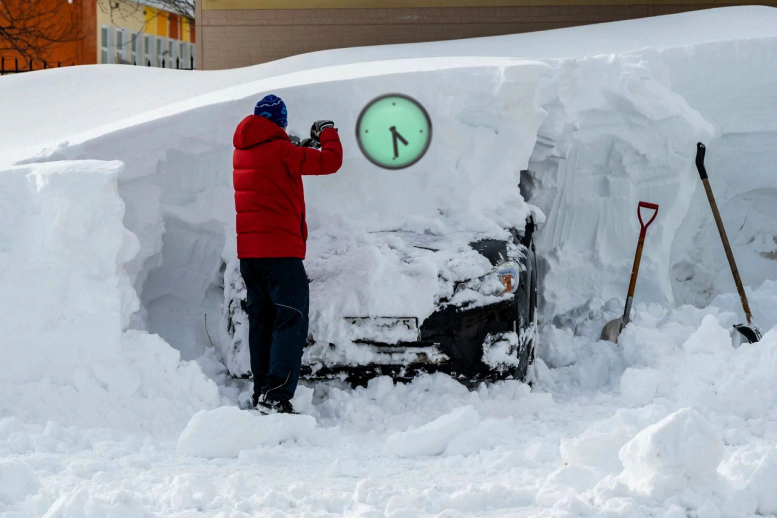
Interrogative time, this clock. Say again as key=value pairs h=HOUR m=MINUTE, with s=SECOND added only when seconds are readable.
h=4 m=29
